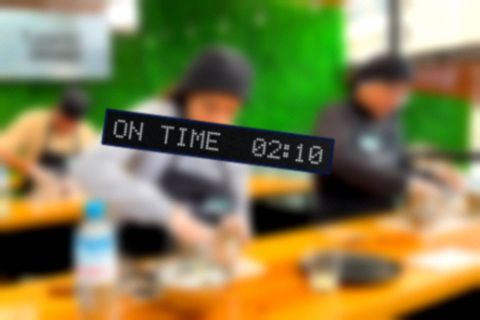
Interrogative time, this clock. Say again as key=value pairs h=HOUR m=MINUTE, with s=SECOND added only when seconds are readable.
h=2 m=10
